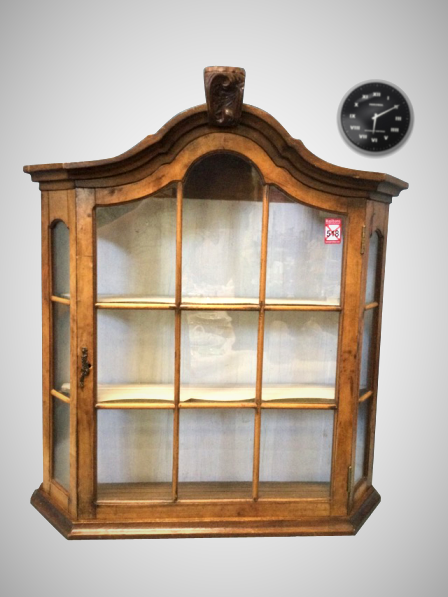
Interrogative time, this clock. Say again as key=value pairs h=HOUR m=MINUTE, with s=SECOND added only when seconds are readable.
h=6 m=10
